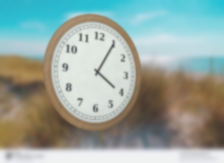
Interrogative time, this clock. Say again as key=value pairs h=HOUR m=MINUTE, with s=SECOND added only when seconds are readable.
h=4 m=5
